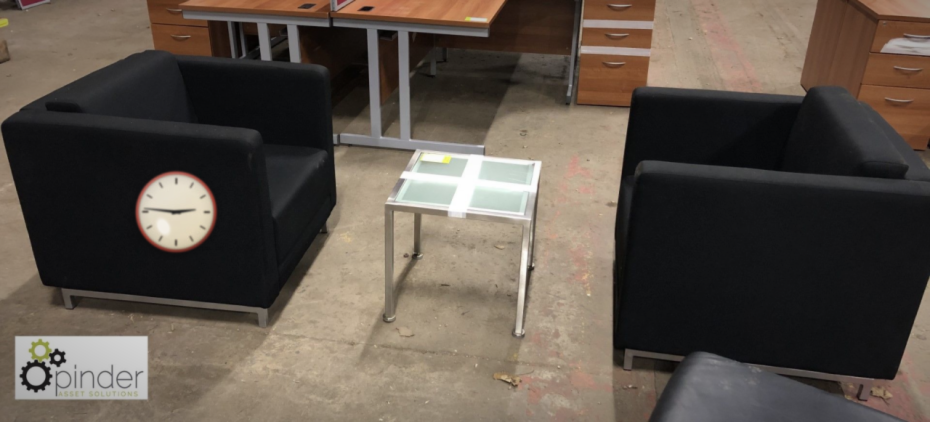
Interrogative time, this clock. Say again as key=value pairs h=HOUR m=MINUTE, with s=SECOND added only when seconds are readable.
h=2 m=46
